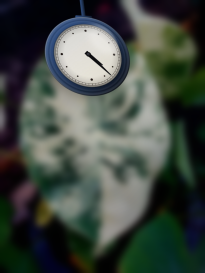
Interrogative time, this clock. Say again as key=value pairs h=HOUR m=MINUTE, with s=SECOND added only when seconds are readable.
h=4 m=23
